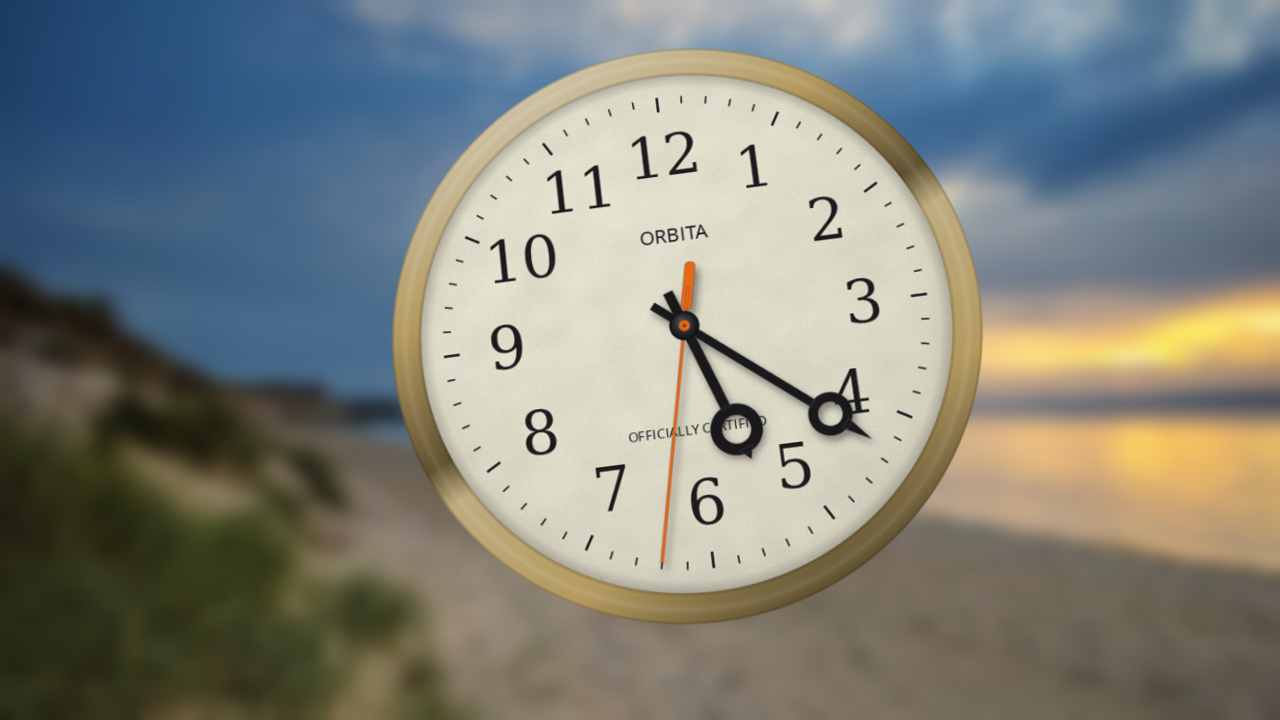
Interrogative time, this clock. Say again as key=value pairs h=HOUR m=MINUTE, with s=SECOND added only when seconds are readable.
h=5 m=21 s=32
